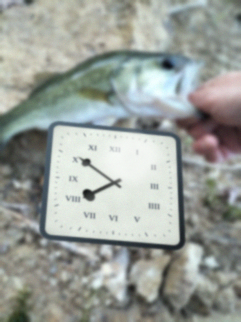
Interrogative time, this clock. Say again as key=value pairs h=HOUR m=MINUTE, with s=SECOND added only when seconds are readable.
h=7 m=51
